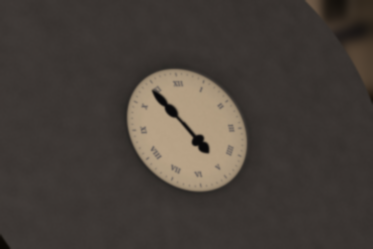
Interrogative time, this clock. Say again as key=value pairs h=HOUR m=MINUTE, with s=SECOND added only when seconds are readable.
h=4 m=54
